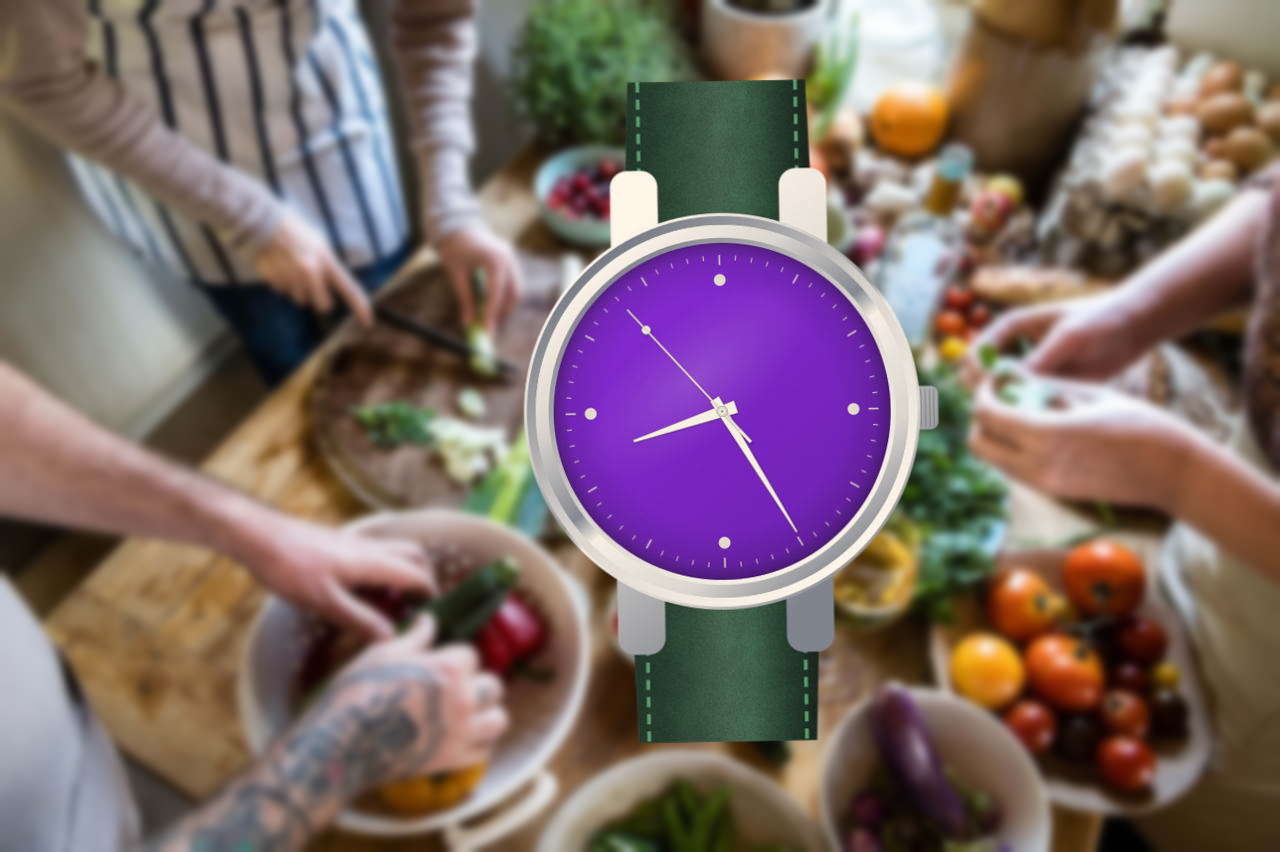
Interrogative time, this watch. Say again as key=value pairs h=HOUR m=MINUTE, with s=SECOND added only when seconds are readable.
h=8 m=24 s=53
